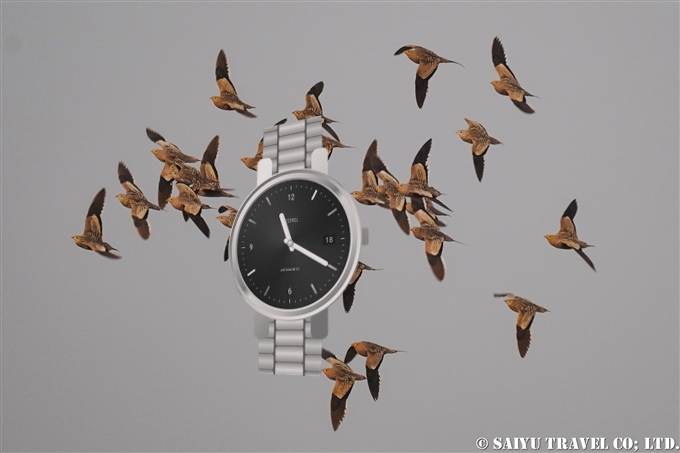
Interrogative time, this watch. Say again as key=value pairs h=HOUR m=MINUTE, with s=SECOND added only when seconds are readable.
h=11 m=20
